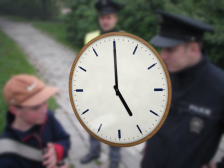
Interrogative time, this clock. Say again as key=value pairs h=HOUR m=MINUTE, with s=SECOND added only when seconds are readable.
h=5 m=0
